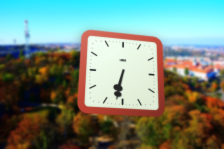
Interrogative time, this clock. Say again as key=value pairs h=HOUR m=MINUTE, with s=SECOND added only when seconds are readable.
h=6 m=32
